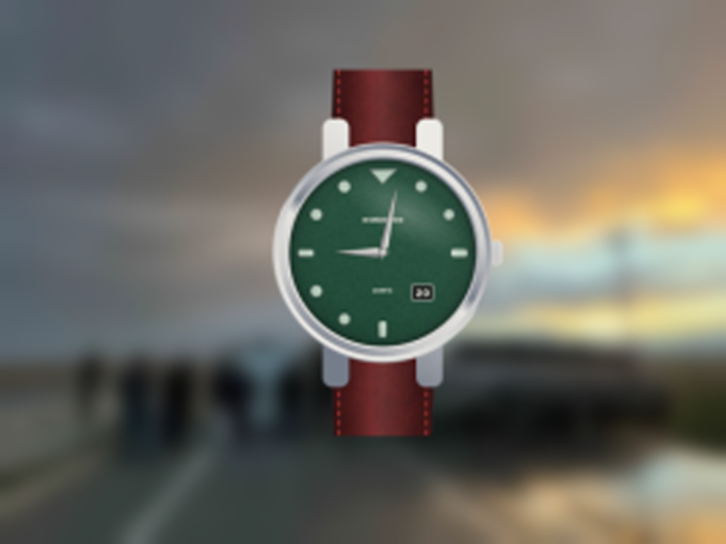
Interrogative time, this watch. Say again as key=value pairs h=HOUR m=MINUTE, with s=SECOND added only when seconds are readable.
h=9 m=2
